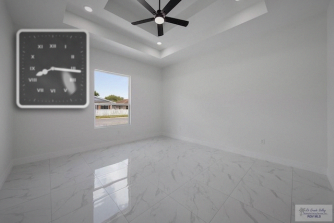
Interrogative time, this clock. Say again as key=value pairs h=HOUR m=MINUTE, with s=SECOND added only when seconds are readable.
h=8 m=16
